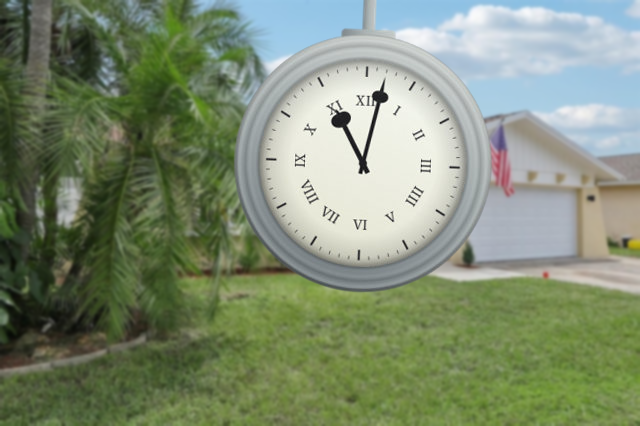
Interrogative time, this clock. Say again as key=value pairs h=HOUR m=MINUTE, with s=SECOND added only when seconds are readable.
h=11 m=2
